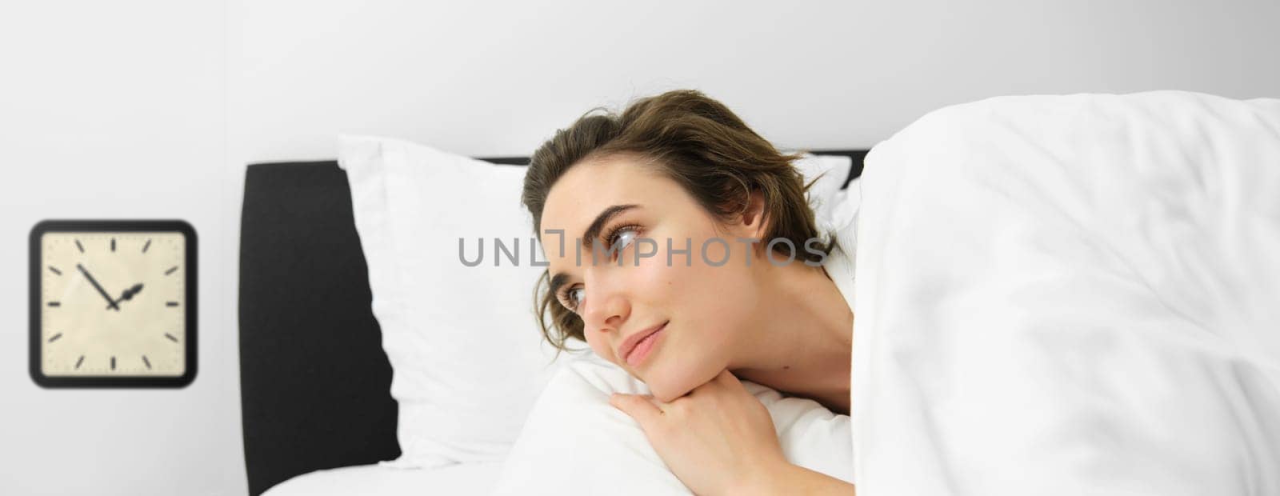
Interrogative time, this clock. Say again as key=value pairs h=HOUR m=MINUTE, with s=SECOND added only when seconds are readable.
h=1 m=53
